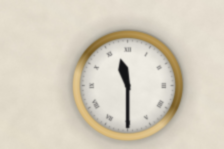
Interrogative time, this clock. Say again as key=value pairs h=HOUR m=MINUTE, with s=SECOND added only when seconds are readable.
h=11 m=30
